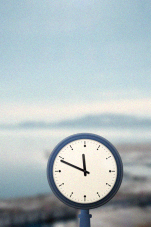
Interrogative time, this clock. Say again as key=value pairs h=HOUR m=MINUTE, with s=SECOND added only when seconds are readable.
h=11 m=49
